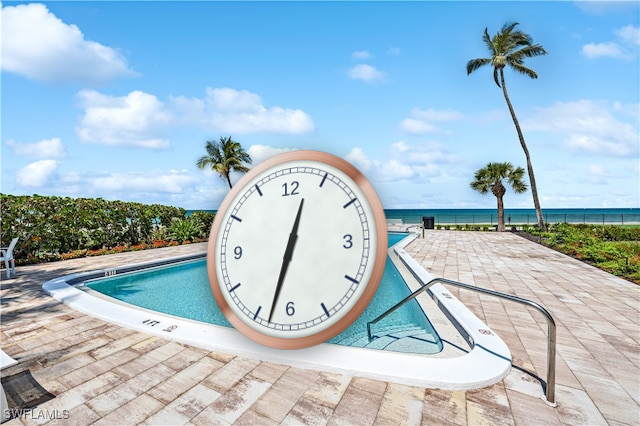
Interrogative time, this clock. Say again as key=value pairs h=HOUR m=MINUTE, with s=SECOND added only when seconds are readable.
h=12 m=33
